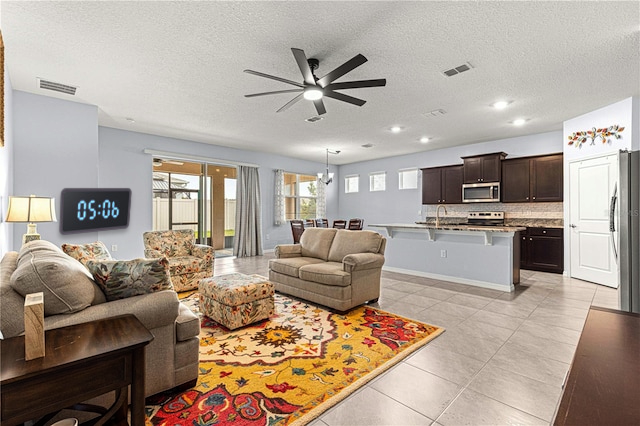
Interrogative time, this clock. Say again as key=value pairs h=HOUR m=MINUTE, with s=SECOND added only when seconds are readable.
h=5 m=6
